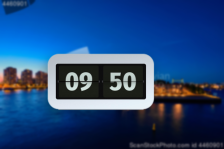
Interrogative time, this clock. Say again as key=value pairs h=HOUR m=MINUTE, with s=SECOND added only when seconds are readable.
h=9 m=50
